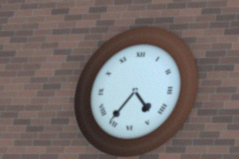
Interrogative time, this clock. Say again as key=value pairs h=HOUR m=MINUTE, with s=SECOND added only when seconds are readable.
h=4 m=36
